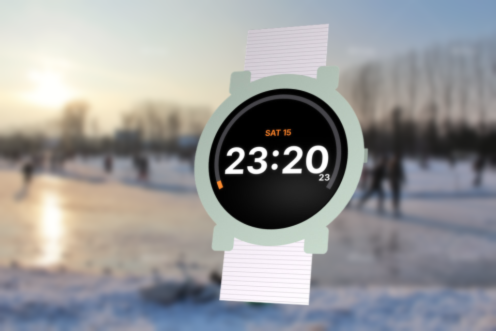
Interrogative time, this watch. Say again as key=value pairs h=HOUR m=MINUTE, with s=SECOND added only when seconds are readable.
h=23 m=20
